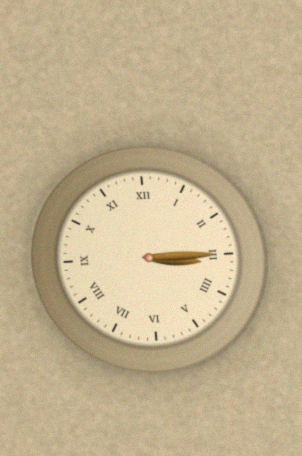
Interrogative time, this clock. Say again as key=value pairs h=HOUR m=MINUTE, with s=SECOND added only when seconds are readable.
h=3 m=15
